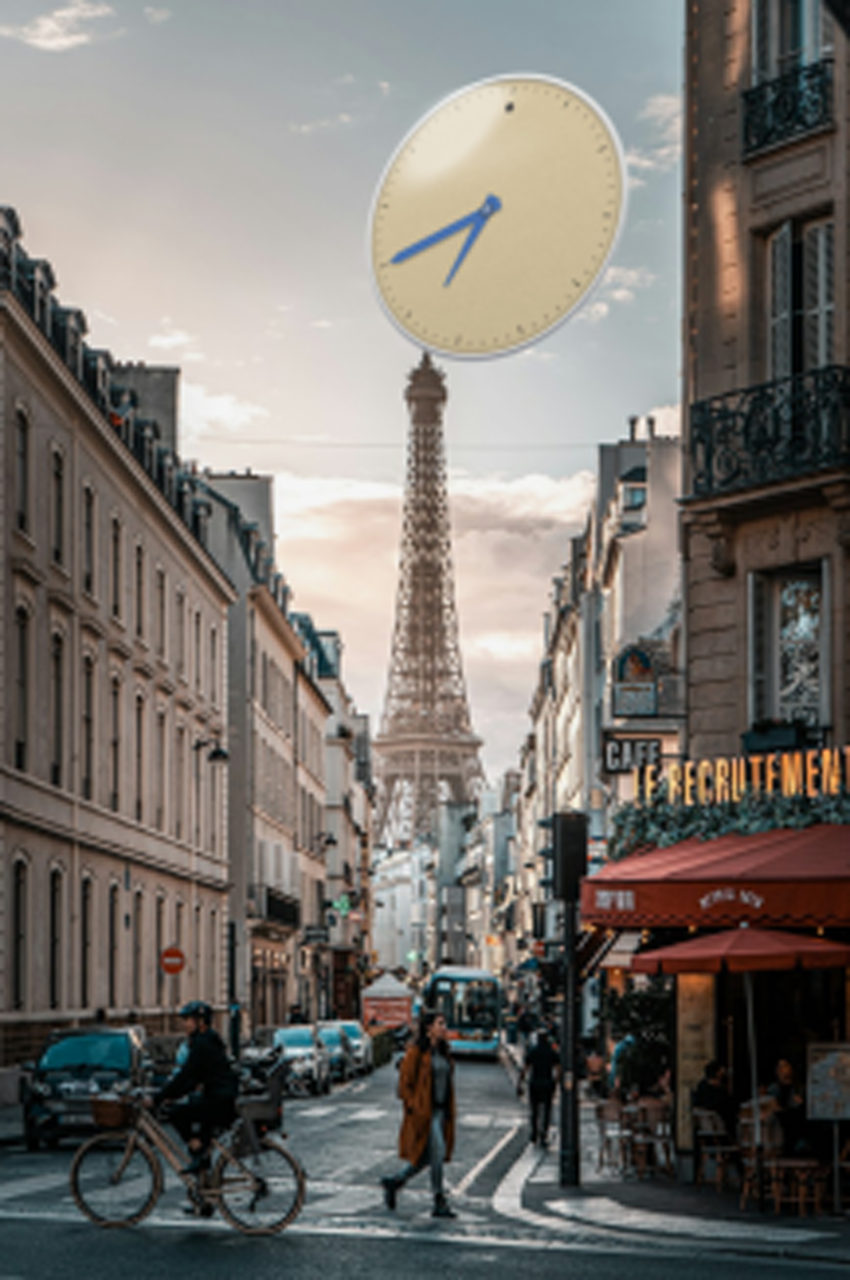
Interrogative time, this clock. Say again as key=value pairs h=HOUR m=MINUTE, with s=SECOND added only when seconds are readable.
h=6 m=40
